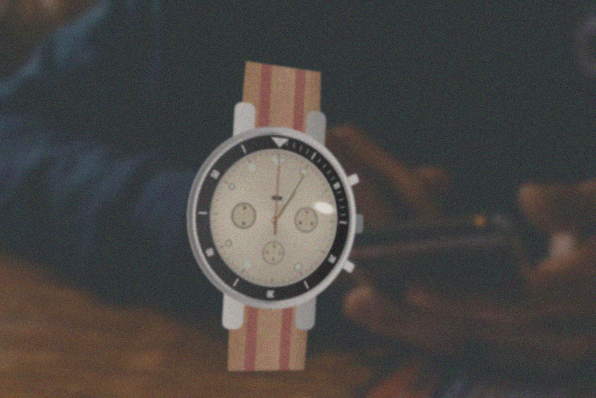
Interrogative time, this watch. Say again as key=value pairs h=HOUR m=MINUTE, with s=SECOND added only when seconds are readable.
h=1 m=5
